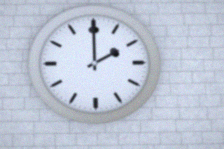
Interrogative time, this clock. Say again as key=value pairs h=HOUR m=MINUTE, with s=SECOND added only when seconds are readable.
h=2 m=0
